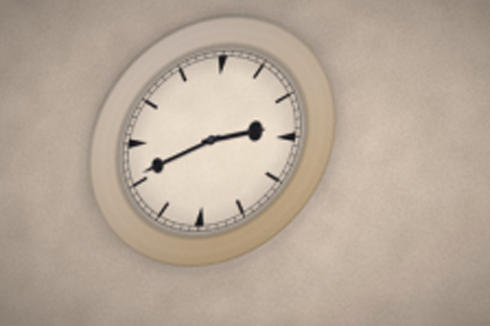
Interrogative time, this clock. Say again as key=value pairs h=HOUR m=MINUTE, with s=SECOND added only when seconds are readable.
h=2 m=41
